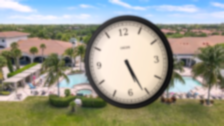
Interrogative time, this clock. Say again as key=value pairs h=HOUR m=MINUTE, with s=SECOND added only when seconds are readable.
h=5 m=26
